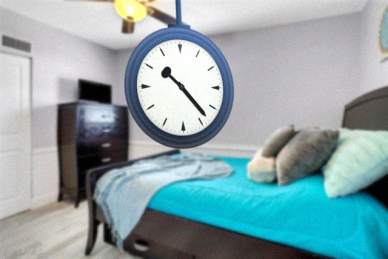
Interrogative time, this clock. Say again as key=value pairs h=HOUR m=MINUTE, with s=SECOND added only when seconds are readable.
h=10 m=23
